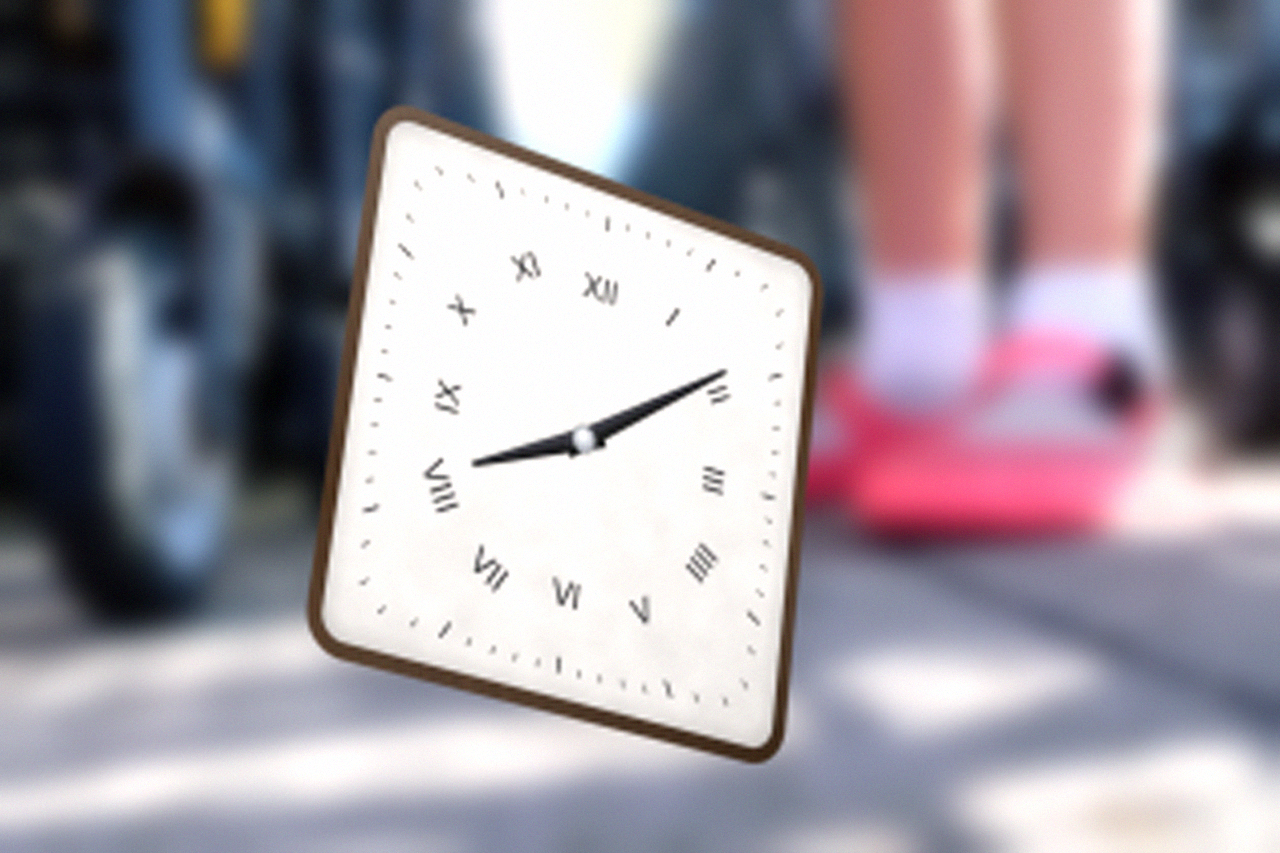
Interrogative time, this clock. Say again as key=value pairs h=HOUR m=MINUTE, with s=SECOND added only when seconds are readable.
h=8 m=9
